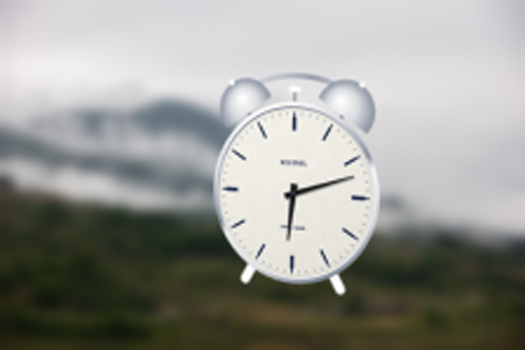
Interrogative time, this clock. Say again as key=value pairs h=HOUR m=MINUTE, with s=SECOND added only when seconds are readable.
h=6 m=12
